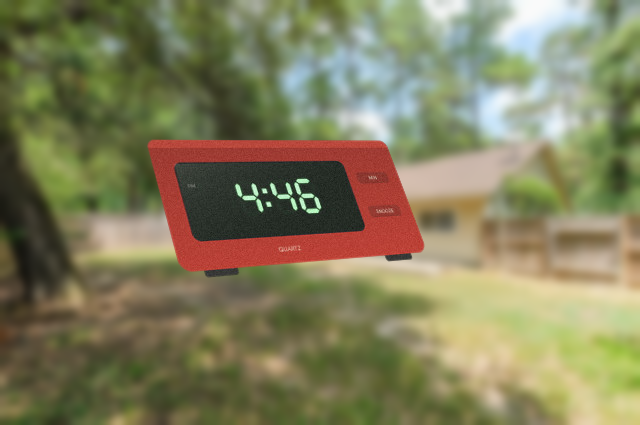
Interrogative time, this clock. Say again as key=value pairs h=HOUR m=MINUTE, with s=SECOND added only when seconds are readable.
h=4 m=46
